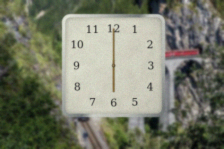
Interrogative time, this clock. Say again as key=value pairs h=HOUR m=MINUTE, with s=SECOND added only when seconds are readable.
h=6 m=0
